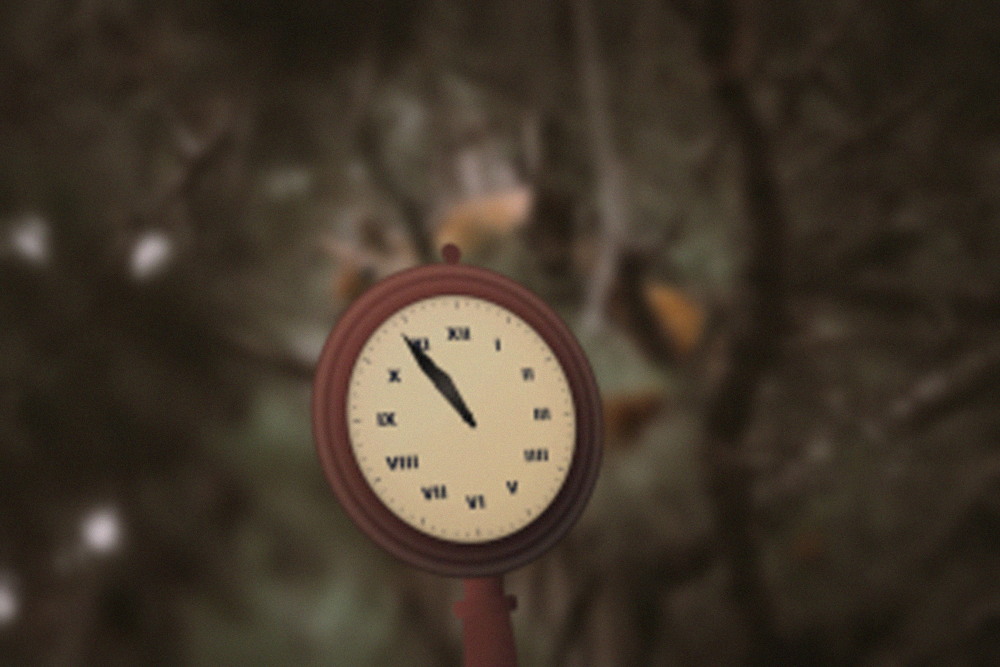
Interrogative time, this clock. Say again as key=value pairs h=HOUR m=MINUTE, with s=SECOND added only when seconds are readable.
h=10 m=54
